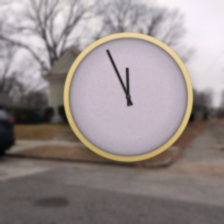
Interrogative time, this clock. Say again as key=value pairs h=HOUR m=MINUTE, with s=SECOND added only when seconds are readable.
h=11 m=56
